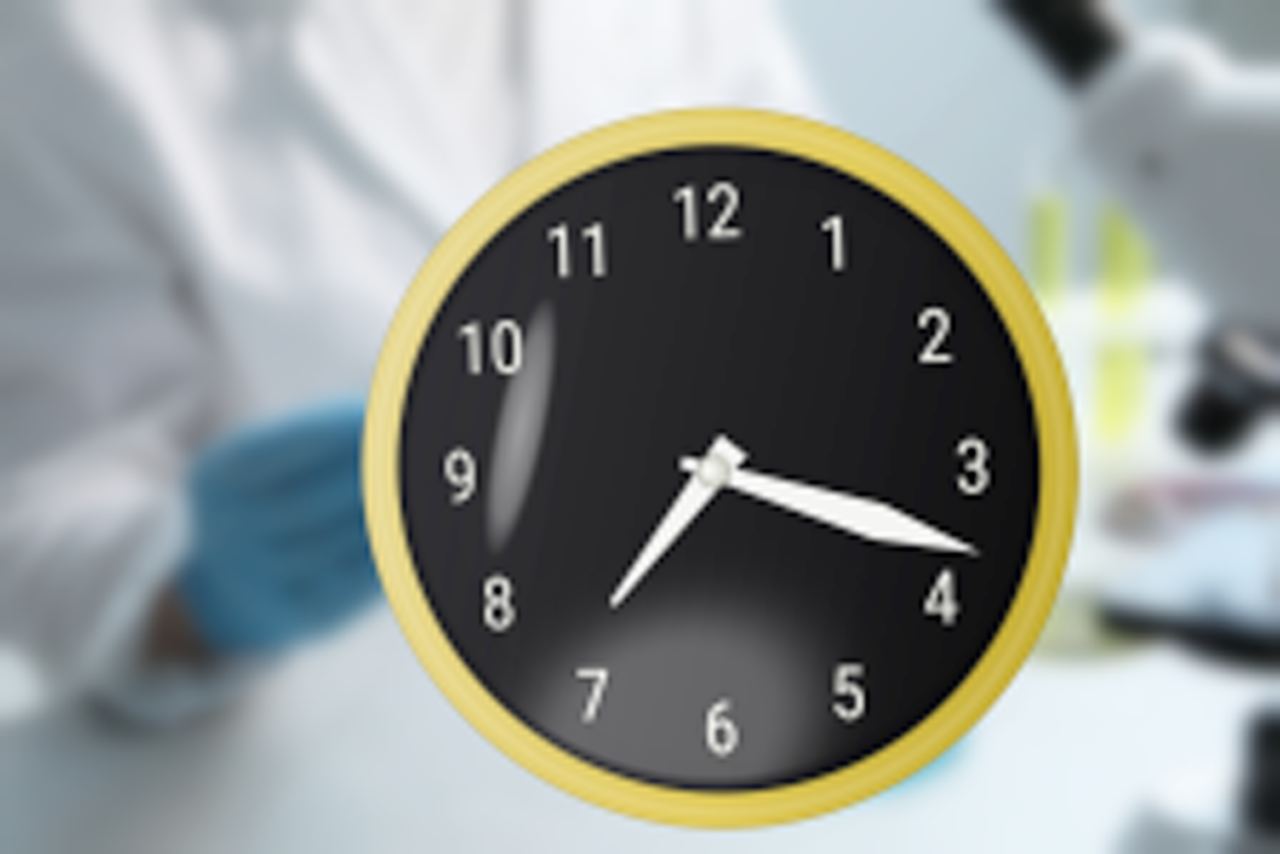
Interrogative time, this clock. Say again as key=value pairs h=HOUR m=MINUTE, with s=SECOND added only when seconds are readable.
h=7 m=18
